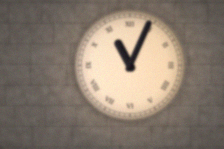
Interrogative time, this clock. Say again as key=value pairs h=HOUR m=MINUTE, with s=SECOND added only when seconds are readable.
h=11 m=4
